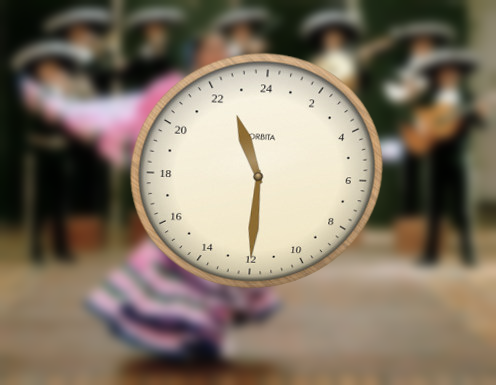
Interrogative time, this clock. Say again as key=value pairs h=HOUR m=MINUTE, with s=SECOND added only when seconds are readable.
h=22 m=30
